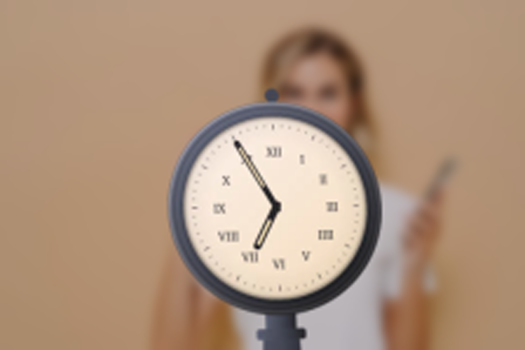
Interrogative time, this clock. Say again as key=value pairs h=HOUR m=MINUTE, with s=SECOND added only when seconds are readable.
h=6 m=55
